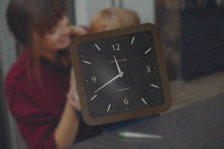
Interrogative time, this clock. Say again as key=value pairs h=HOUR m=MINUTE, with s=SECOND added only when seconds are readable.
h=11 m=41
